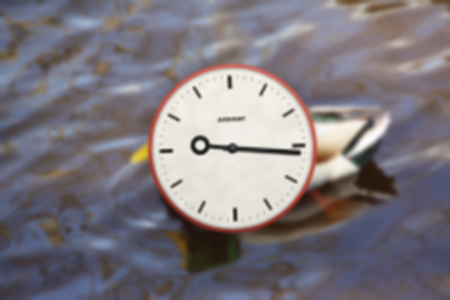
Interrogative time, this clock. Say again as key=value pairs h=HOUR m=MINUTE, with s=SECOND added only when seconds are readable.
h=9 m=16
